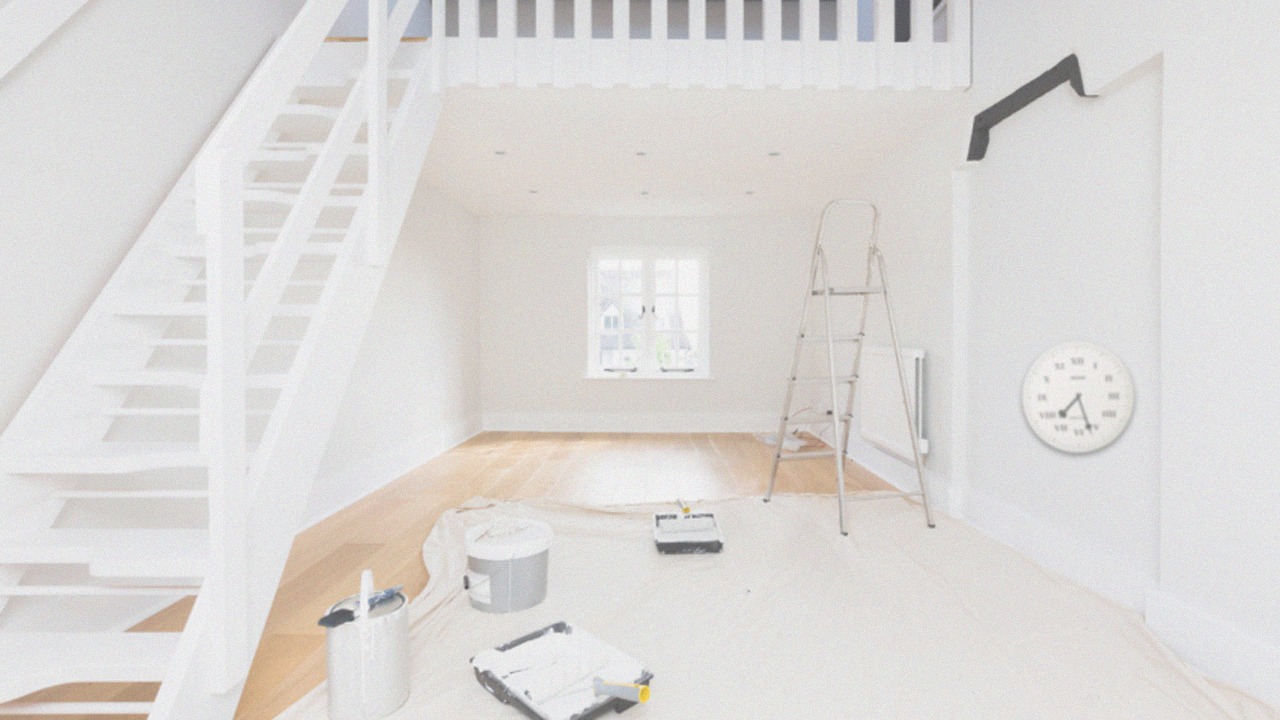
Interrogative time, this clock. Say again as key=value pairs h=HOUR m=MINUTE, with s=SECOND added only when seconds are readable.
h=7 m=27
